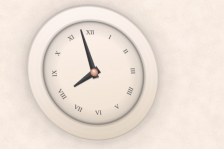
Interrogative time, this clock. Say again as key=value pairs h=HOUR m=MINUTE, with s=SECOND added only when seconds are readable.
h=7 m=58
